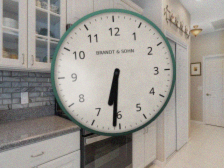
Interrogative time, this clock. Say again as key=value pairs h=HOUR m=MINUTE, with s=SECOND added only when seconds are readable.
h=6 m=31
